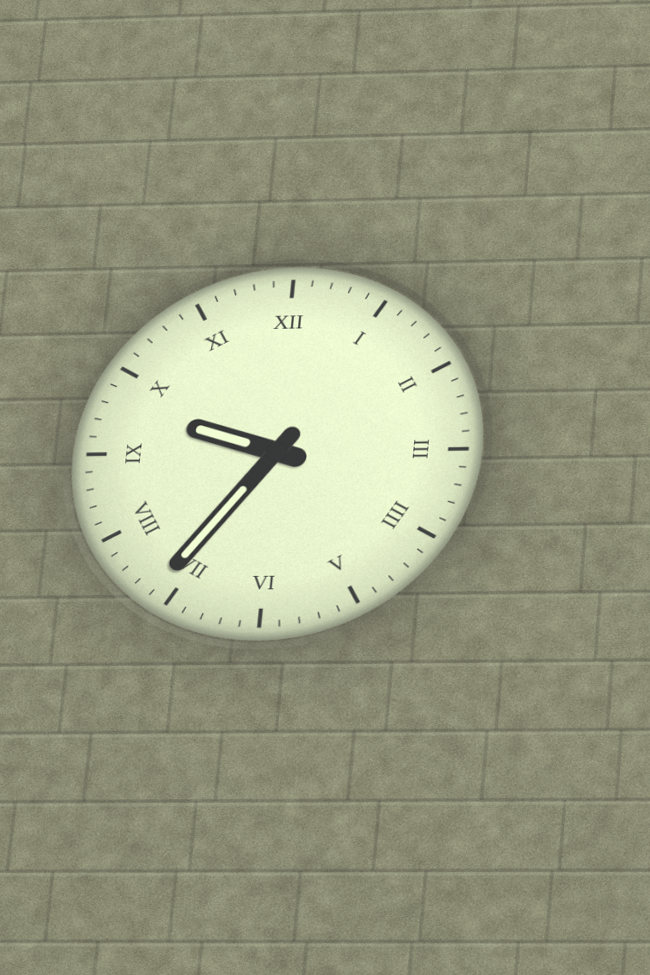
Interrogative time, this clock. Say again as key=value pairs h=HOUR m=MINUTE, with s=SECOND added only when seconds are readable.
h=9 m=36
